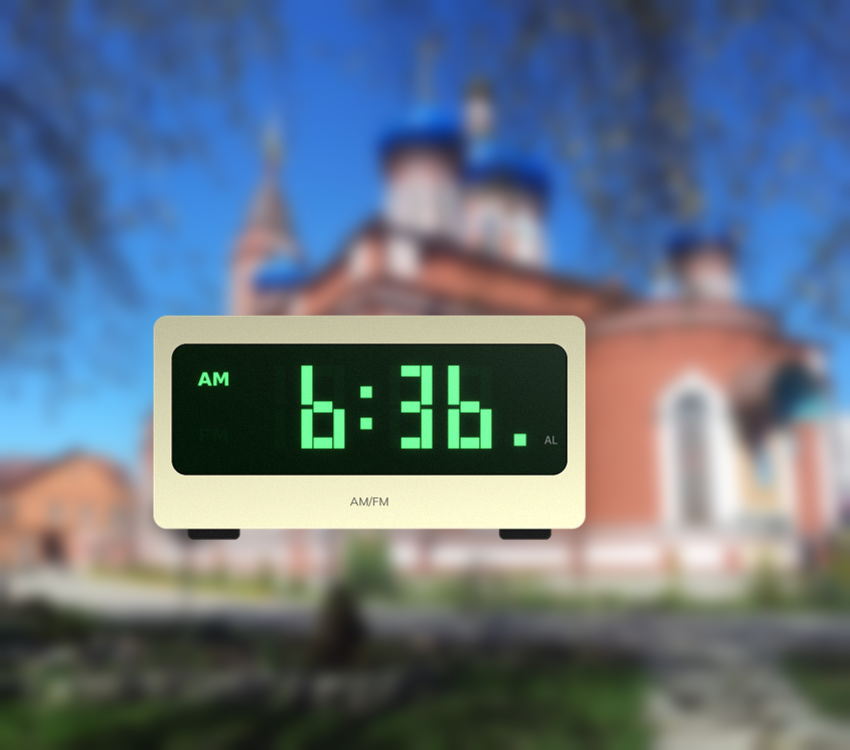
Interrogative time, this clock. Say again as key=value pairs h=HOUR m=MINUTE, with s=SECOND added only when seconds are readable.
h=6 m=36
